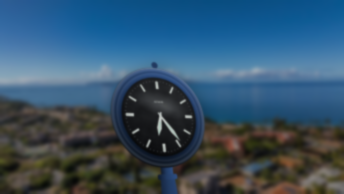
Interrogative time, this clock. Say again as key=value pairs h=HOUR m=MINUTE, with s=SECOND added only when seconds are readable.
h=6 m=24
